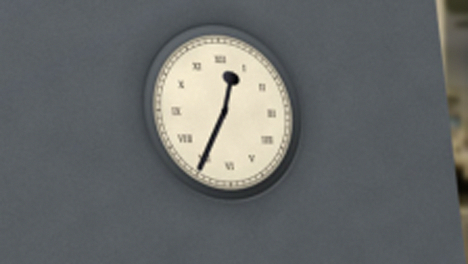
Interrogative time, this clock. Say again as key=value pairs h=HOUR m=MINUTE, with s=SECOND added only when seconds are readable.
h=12 m=35
